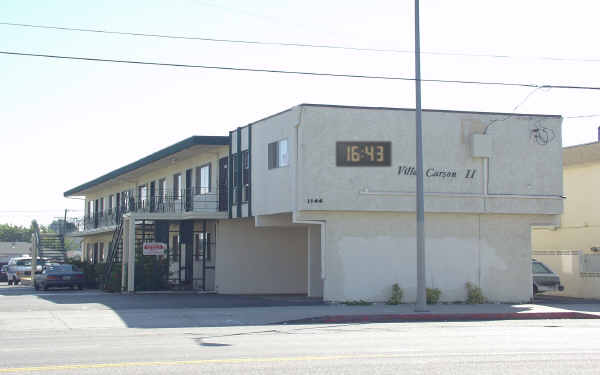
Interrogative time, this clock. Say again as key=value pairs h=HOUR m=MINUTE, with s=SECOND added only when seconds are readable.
h=16 m=43
